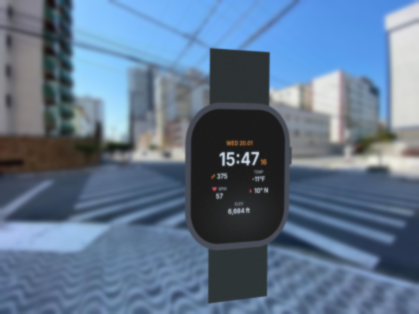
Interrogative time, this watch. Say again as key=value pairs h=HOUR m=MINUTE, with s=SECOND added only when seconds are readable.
h=15 m=47
